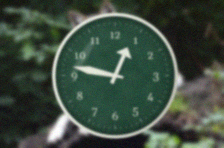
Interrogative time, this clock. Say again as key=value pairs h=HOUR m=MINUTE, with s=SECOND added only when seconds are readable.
h=12 m=47
